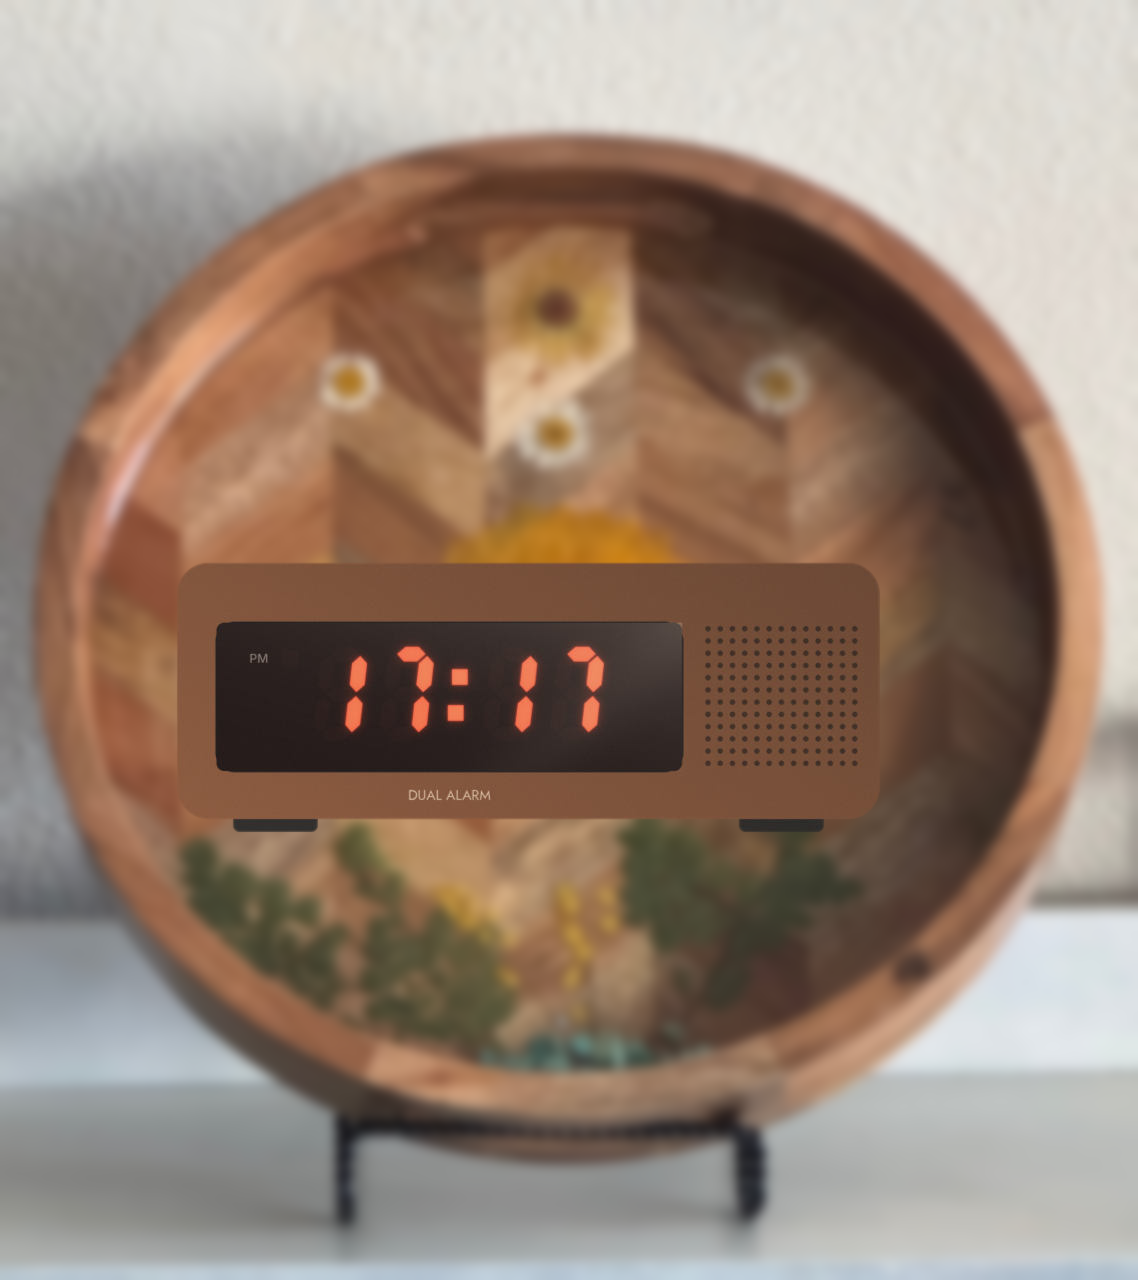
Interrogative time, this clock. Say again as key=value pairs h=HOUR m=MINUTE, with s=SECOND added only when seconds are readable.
h=17 m=17
